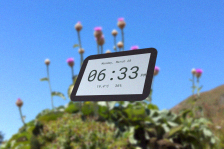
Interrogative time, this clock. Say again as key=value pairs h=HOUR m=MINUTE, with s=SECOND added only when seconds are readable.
h=6 m=33
